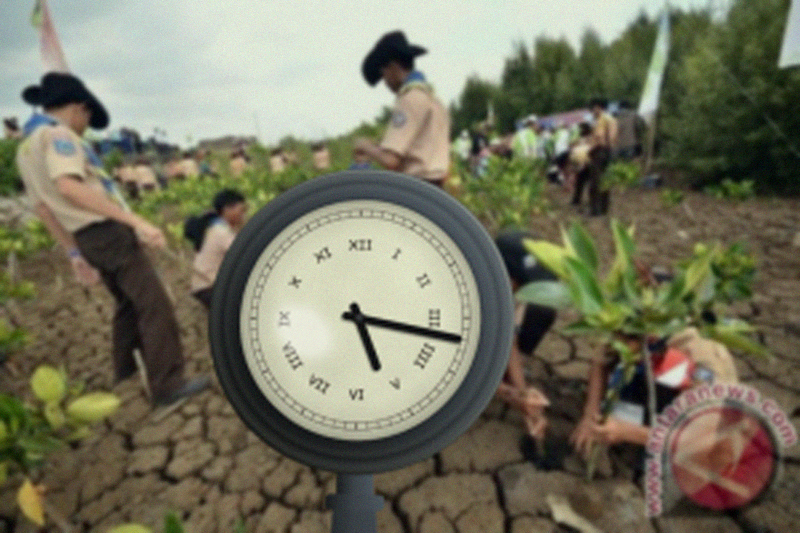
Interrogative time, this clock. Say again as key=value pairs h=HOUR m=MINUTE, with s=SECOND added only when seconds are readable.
h=5 m=17
